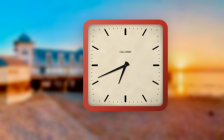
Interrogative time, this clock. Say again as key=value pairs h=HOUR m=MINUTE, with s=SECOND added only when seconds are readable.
h=6 m=41
